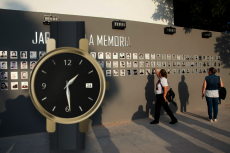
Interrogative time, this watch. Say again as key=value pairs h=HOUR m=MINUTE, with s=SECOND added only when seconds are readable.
h=1 m=29
